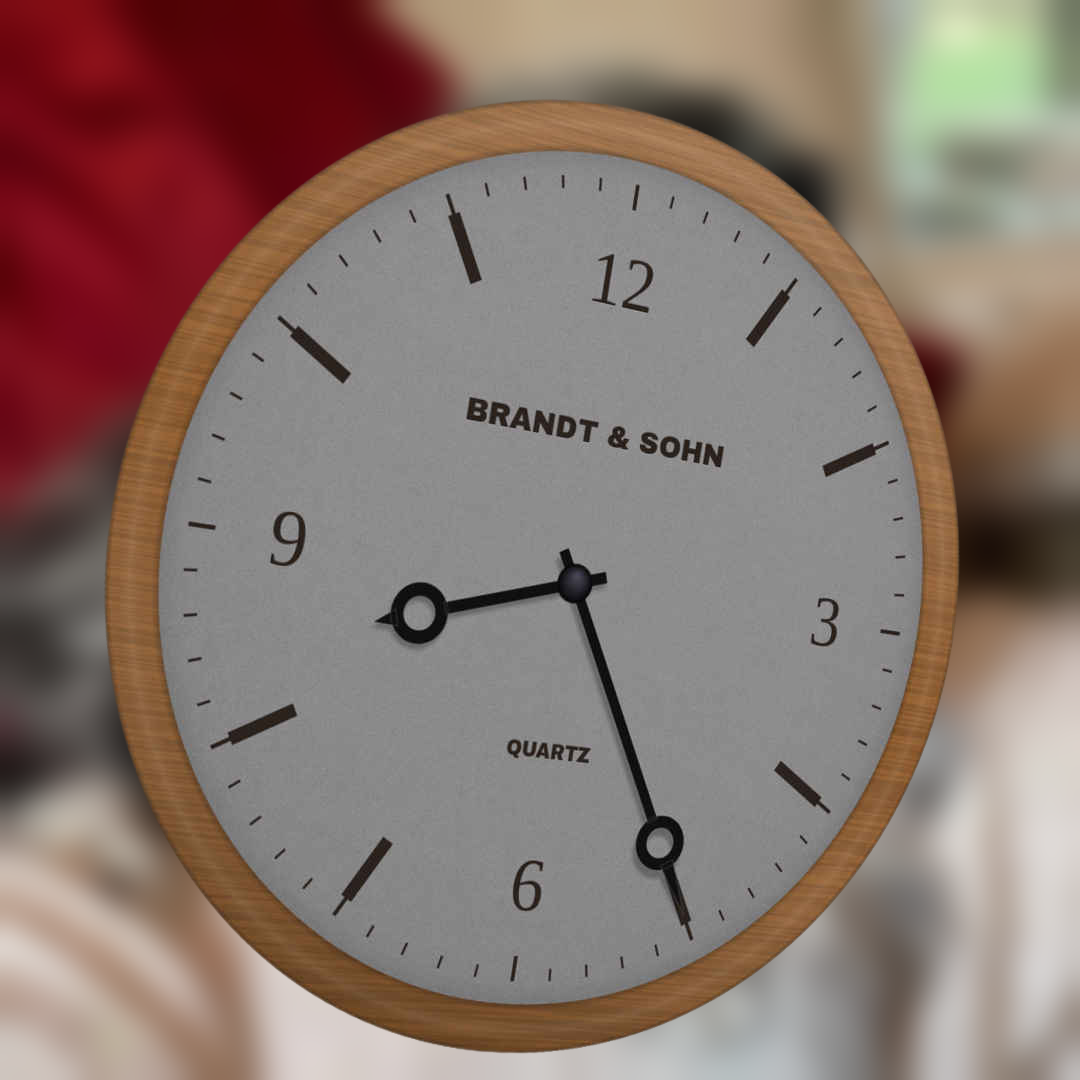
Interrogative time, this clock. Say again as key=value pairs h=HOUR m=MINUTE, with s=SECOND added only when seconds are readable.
h=8 m=25
